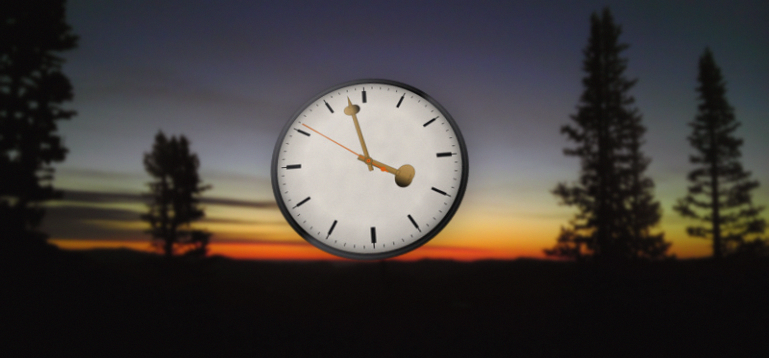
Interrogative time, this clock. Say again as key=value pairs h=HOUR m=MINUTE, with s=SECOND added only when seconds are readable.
h=3 m=57 s=51
